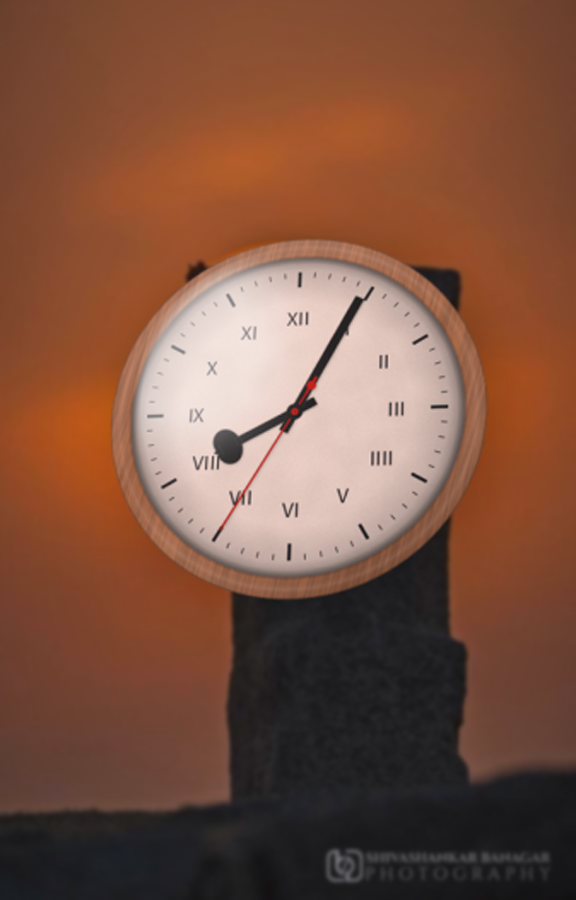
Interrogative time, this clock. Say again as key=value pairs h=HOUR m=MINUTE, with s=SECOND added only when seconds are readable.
h=8 m=4 s=35
